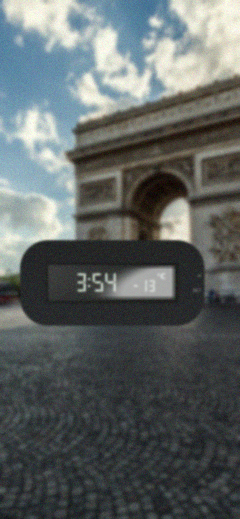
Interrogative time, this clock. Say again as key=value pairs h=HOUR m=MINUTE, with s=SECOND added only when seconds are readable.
h=3 m=54
